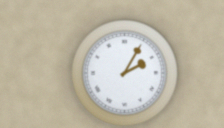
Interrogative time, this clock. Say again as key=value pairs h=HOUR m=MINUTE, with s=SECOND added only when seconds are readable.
h=2 m=5
